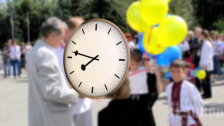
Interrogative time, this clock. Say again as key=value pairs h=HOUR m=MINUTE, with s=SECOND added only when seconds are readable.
h=7 m=47
